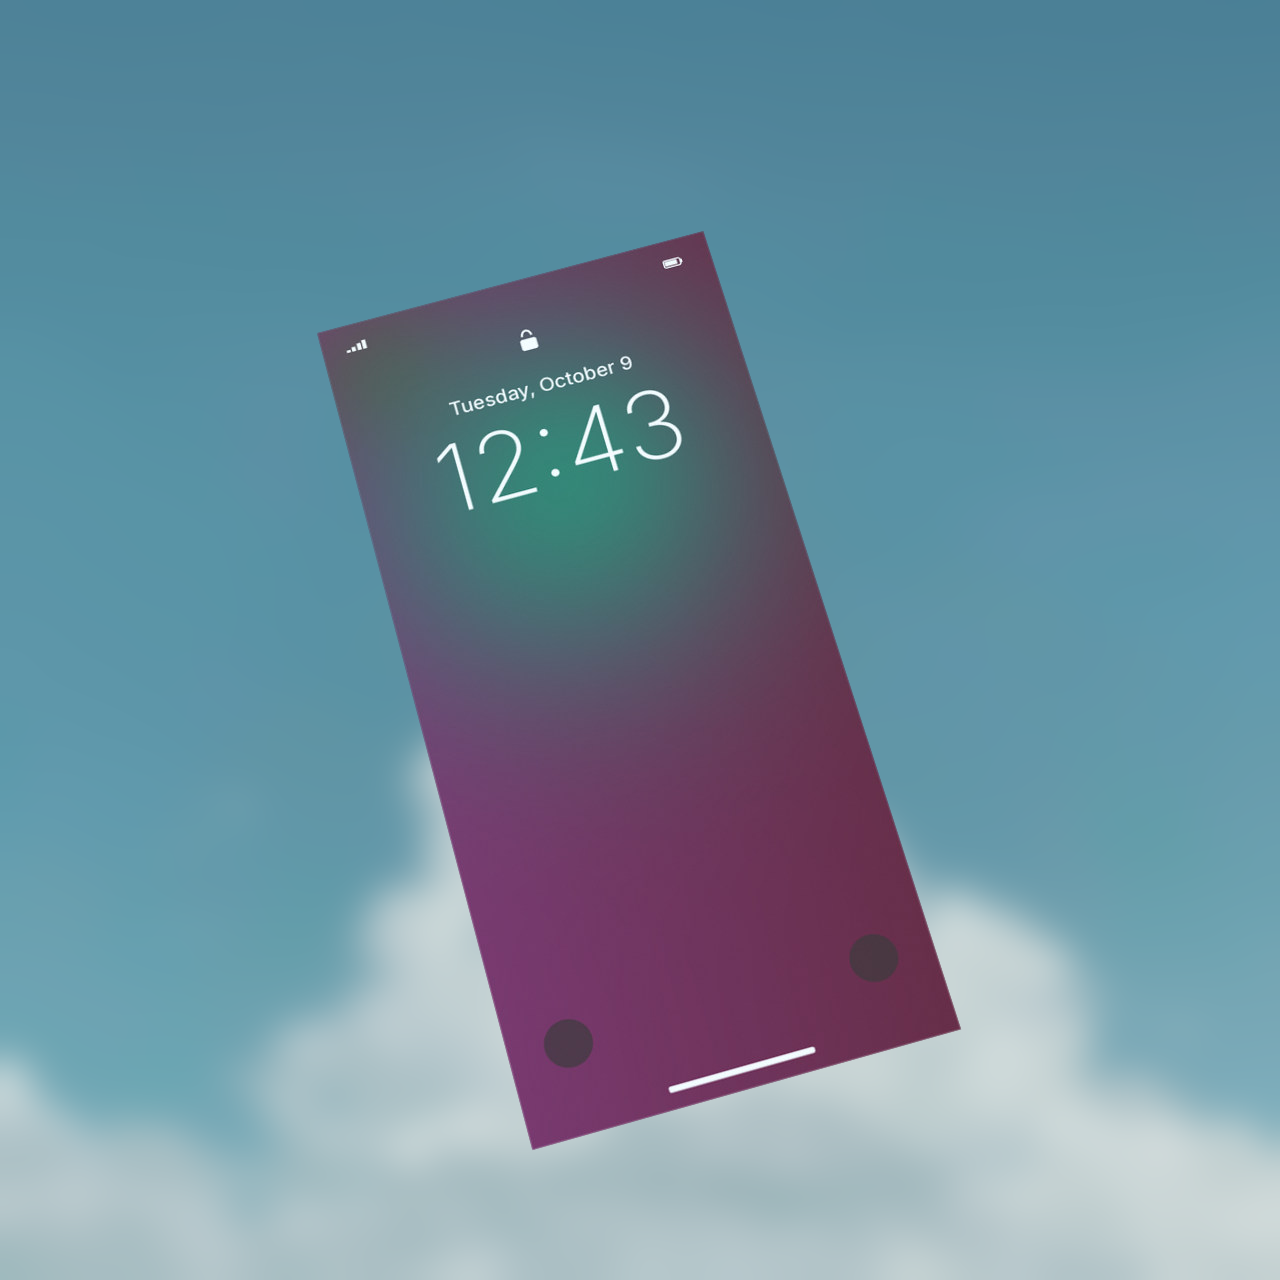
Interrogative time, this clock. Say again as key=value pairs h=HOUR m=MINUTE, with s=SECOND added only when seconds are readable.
h=12 m=43
